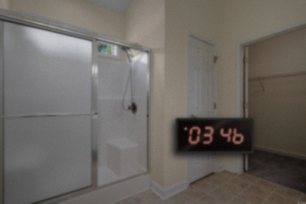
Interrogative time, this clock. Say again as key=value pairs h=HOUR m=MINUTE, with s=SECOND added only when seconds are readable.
h=3 m=46
